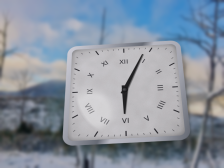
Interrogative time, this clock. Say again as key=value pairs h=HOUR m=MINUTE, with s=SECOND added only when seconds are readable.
h=6 m=4
